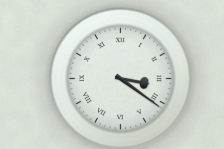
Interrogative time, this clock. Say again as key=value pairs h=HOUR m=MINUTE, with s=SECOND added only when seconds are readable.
h=3 m=21
